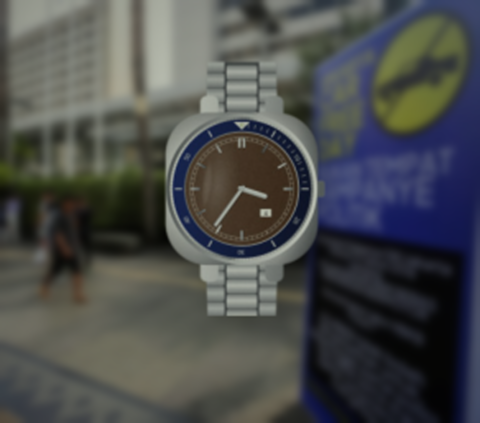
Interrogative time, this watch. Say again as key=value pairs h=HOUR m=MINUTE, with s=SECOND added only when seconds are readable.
h=3 m=36
